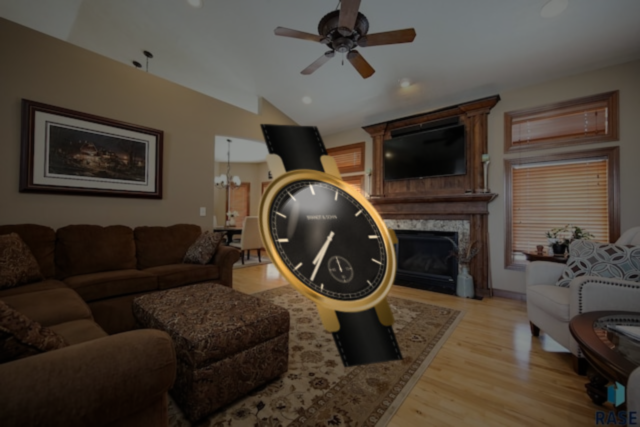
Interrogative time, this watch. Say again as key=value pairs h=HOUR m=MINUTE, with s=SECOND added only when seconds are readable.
h=7 m=37
